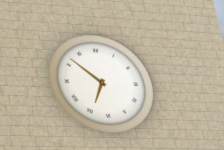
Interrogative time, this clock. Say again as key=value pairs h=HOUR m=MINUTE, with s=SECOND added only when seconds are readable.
h=6 m=52
